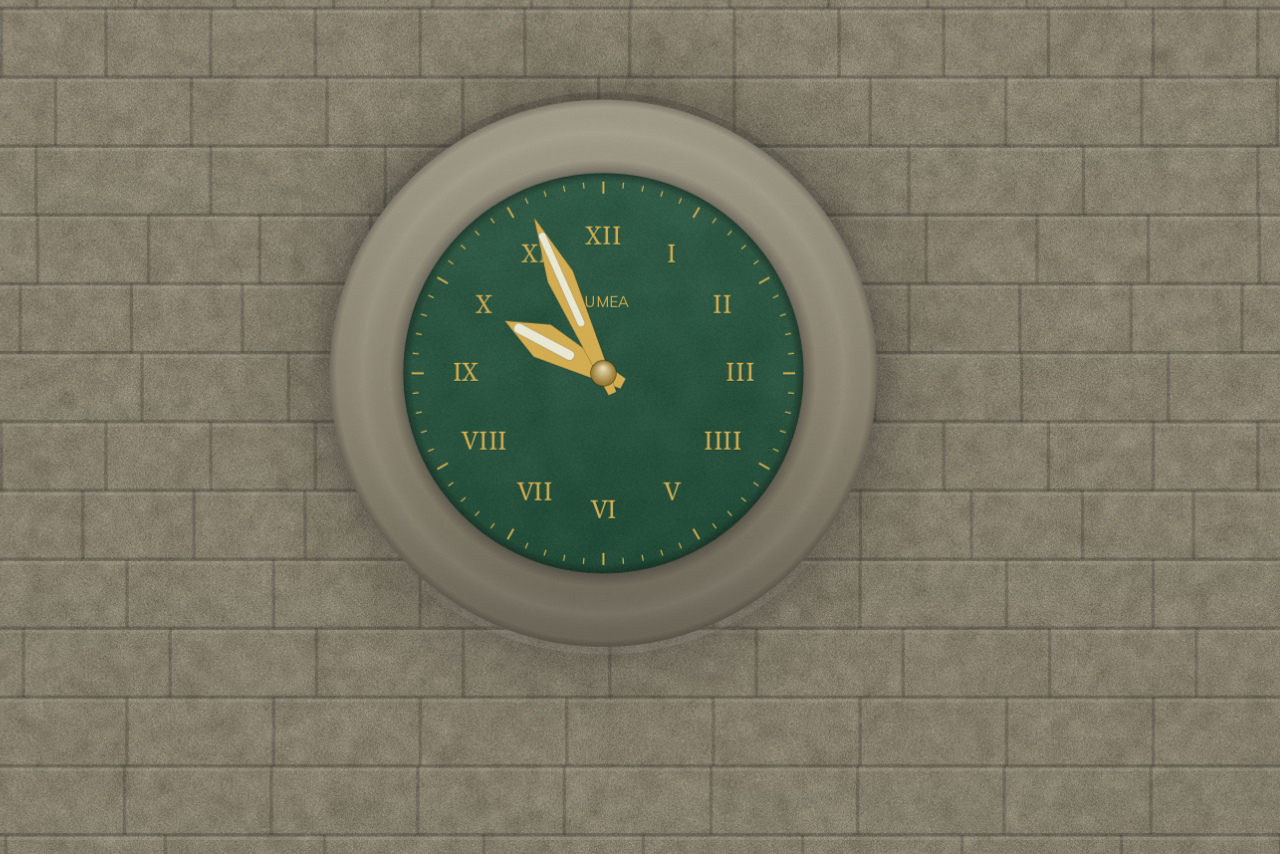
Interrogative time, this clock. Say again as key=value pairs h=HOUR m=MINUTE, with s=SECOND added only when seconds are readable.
h=9 m=56
